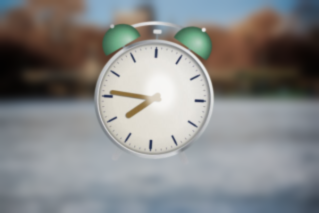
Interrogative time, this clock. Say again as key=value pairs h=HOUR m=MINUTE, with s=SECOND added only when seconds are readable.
h=7 m=46
